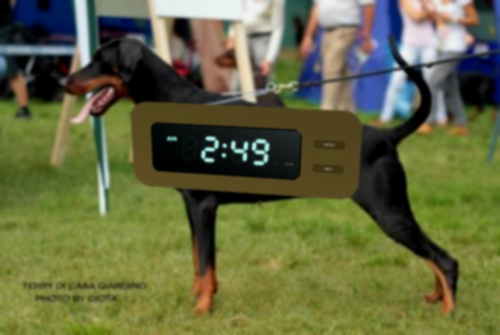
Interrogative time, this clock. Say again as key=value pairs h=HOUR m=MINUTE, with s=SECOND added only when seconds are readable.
h=2 m=49
